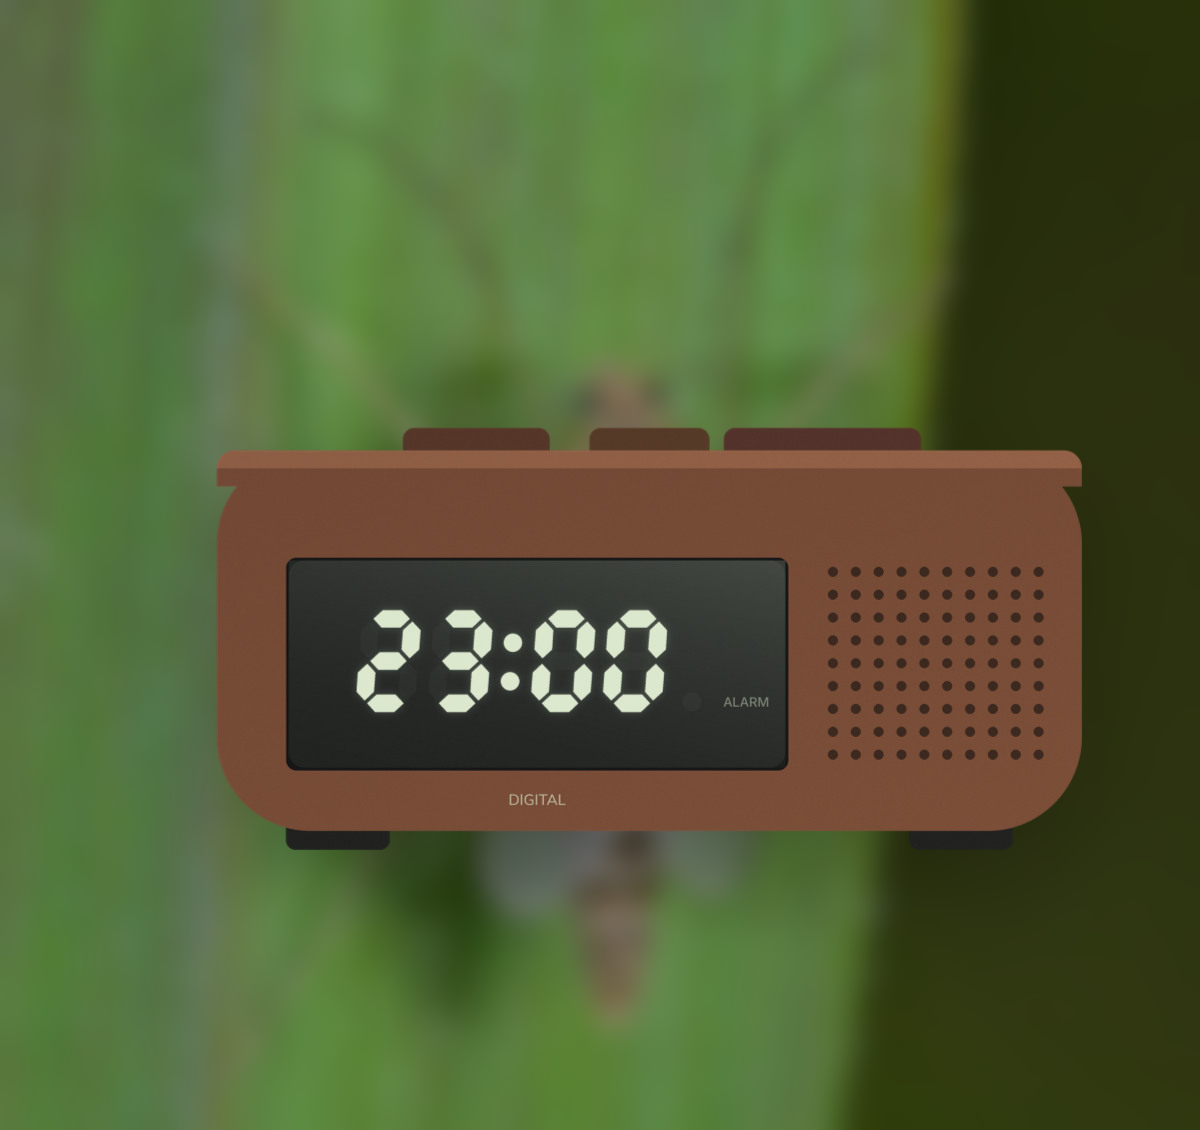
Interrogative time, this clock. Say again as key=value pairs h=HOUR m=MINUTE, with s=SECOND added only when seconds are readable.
h=23 m=0
